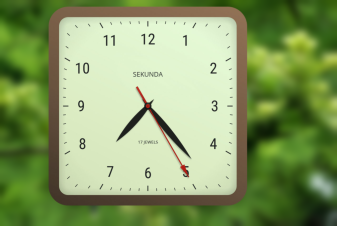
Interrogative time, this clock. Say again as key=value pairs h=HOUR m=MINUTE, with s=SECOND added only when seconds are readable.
h=7 m=23 s=25
